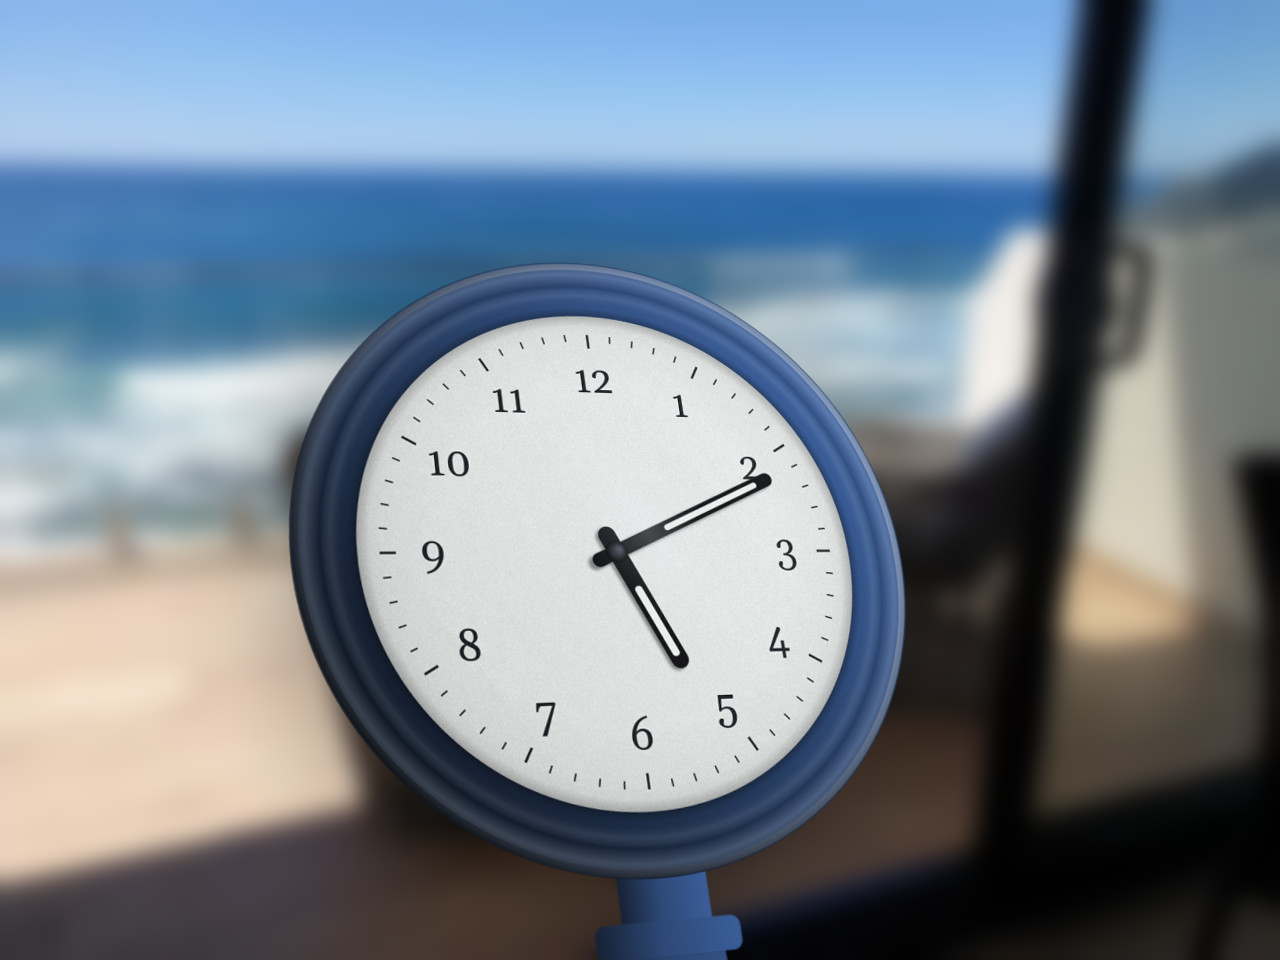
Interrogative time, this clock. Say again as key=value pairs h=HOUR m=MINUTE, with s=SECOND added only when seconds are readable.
h=5 m=11
